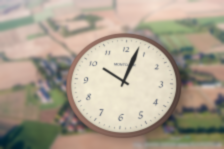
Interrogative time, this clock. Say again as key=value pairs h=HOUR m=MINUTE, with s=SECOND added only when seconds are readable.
h=10 m=3
